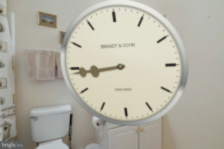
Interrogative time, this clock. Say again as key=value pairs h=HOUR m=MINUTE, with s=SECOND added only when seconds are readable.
h=8 m=44
